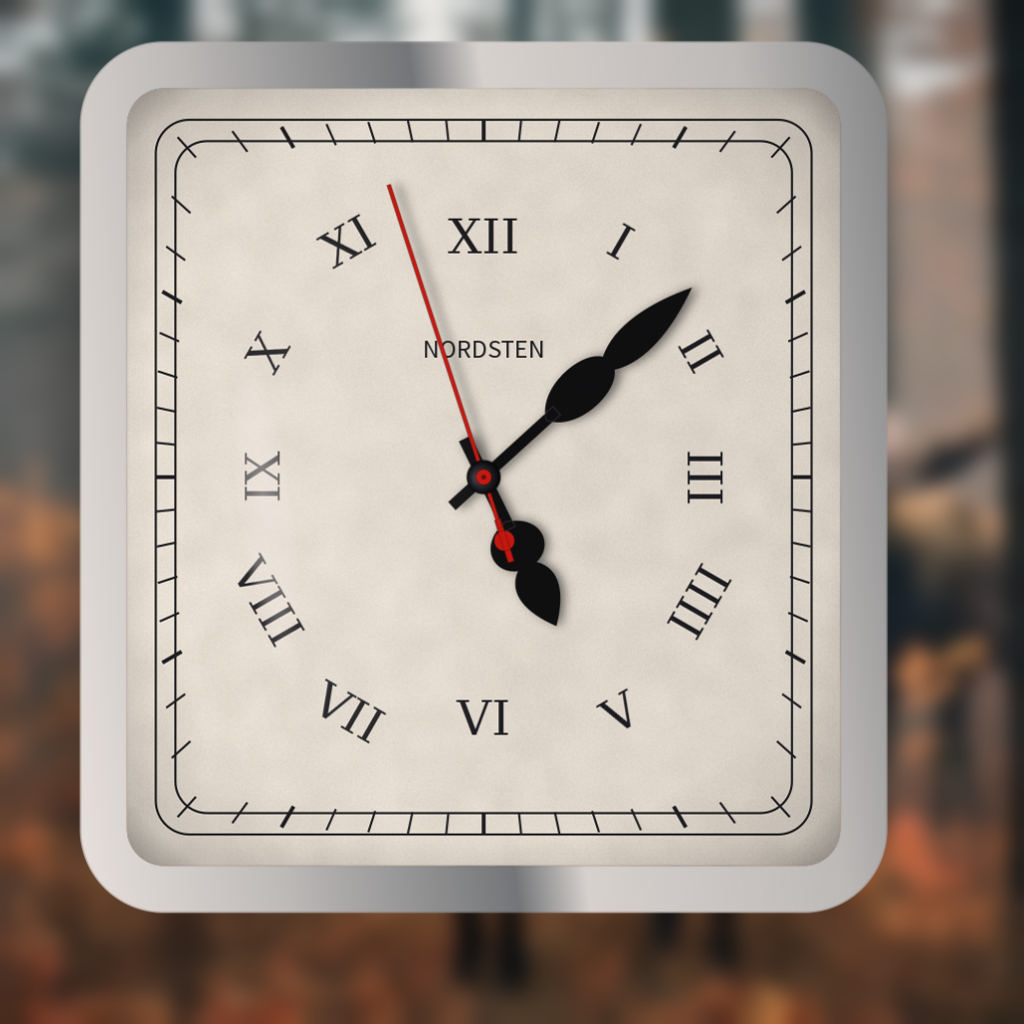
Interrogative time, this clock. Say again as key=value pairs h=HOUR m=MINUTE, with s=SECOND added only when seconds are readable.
h=5 m=7 s=57
